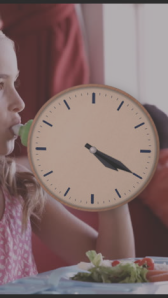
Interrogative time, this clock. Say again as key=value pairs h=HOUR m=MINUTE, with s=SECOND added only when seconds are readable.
h=4 m=20
